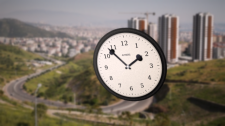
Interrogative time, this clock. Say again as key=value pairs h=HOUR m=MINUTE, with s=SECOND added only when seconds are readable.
h=1 m=53
